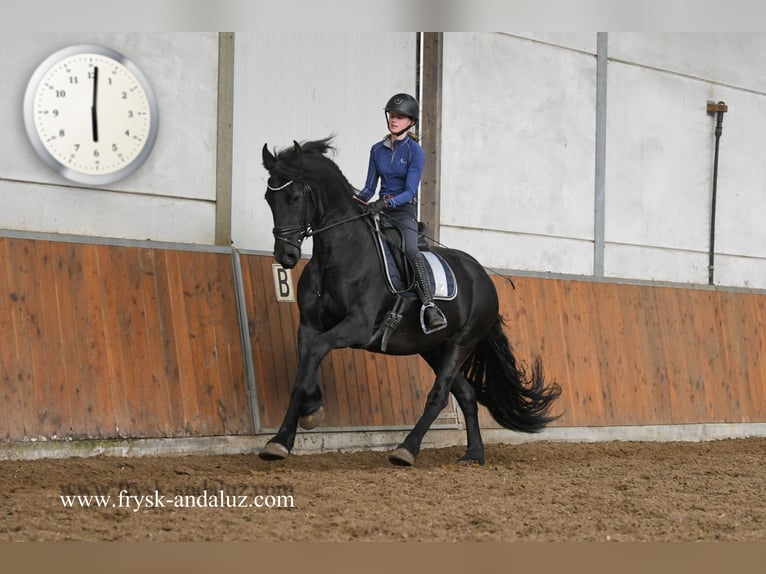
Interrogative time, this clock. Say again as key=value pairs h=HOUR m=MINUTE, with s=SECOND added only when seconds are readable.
h=6 m=1
